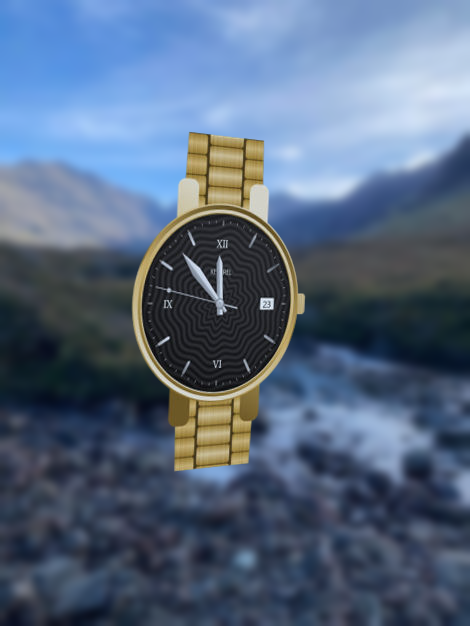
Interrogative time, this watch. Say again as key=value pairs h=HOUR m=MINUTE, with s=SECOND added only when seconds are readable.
h=11 m=52 s=47
